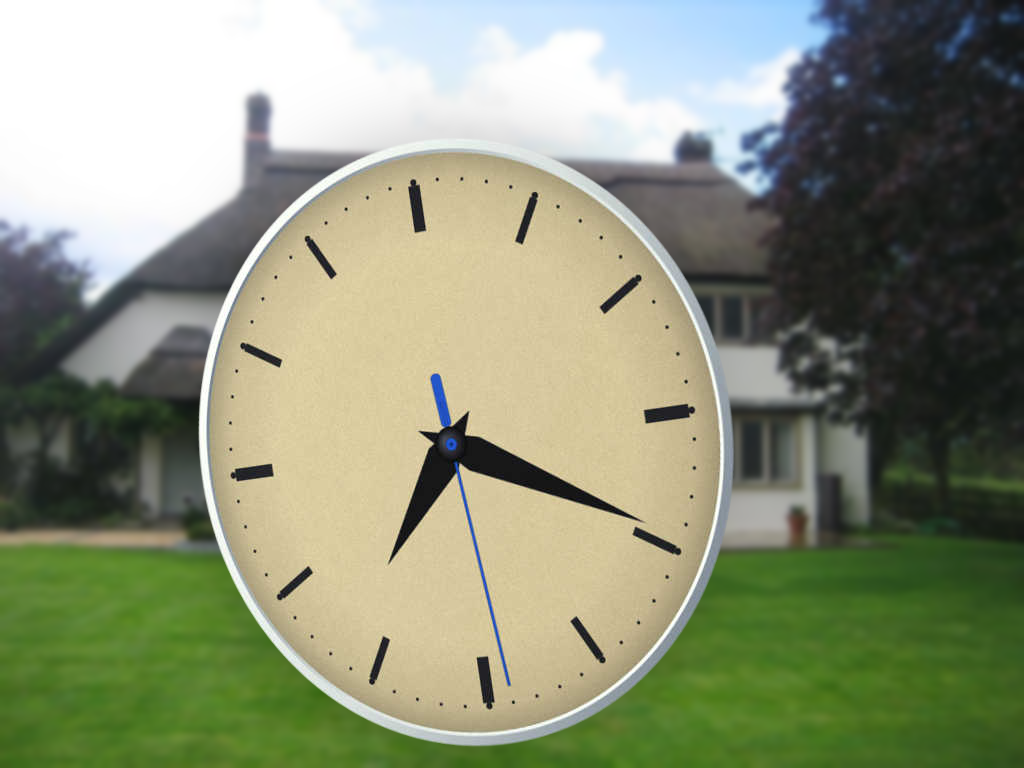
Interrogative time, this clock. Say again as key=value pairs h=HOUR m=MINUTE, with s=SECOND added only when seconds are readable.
h=7 m=19 s=29
